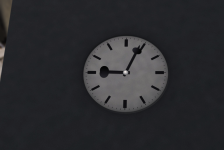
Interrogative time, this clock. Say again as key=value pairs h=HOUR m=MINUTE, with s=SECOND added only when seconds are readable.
h=9 m=4
